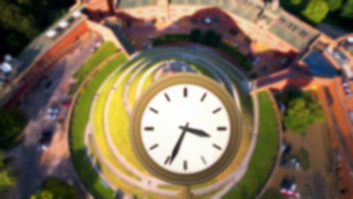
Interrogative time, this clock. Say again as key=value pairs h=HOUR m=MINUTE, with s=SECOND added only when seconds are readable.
h=3 m=34
